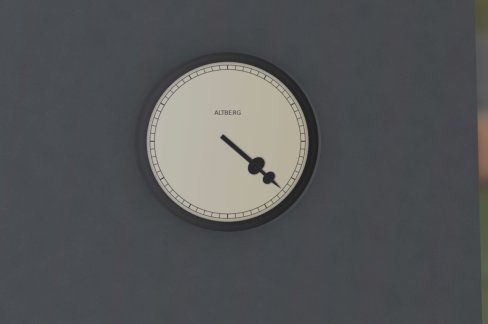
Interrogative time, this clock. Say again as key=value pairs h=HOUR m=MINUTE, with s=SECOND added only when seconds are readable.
h=4 m=22
